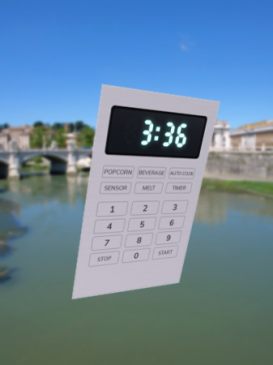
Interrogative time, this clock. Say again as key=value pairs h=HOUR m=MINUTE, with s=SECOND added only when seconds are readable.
h=3 m=36
